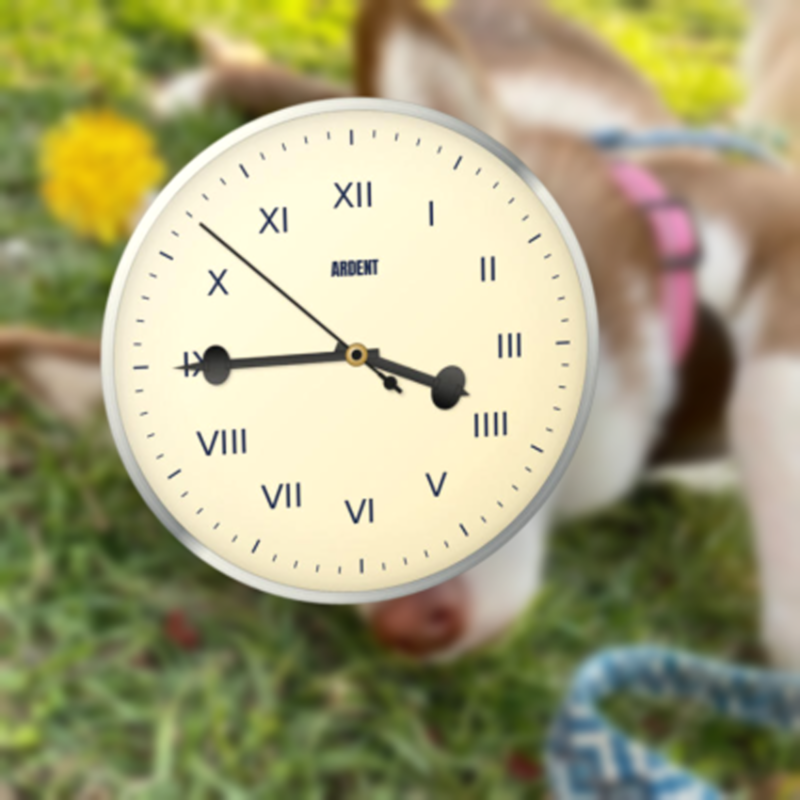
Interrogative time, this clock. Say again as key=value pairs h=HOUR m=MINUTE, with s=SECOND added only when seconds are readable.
h=3 m=44 s=52
